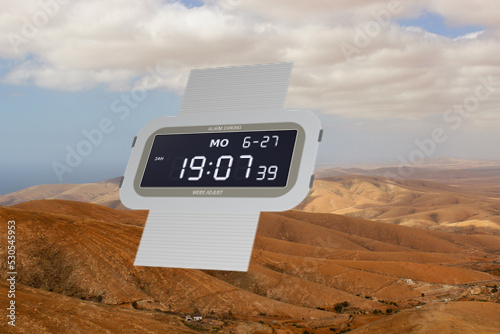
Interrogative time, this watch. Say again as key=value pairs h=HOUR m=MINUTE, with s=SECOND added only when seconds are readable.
h=19 m=7 s=39
